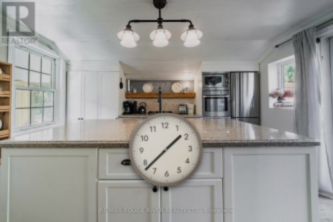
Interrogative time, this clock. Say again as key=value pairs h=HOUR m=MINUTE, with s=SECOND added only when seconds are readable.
h=1 m=38
